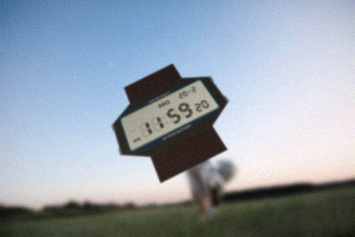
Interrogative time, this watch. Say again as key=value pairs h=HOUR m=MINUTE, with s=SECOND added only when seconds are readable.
h=11 m=59 s=20
